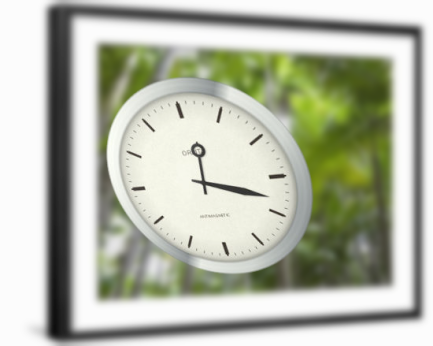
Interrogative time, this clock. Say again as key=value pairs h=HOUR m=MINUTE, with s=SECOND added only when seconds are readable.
h=12 m=18
